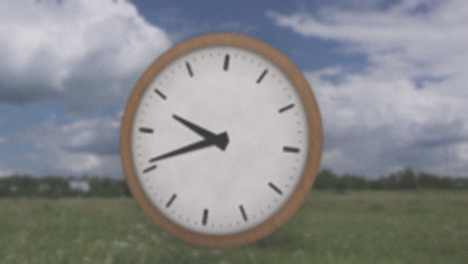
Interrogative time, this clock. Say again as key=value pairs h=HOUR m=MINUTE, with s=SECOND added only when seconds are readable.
h=9 m=41
